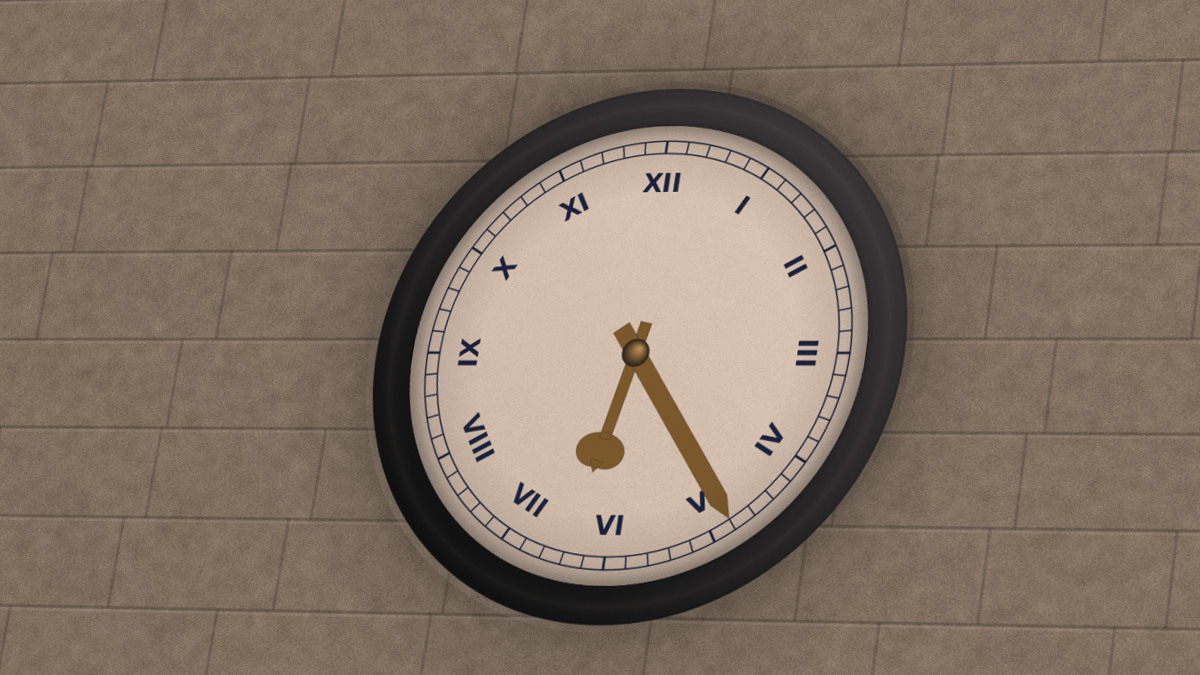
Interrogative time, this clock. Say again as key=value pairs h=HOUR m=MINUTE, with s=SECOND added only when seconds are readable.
h=6 m=24
